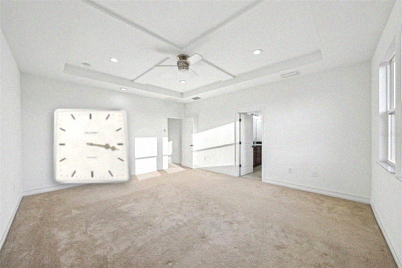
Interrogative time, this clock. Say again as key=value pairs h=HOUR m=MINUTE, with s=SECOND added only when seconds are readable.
h=3 m=17
